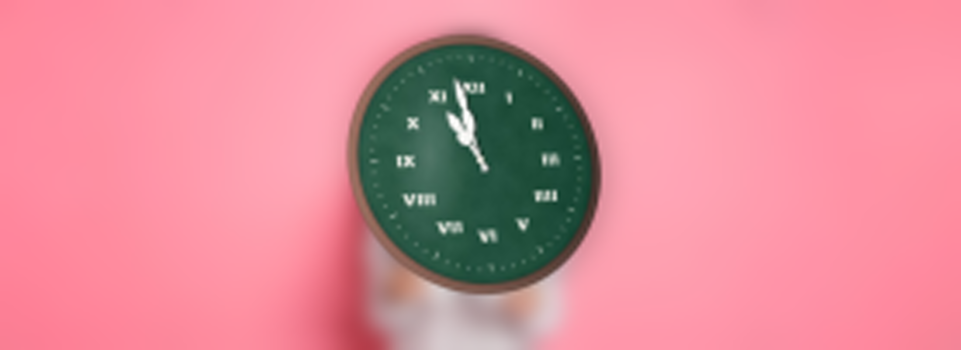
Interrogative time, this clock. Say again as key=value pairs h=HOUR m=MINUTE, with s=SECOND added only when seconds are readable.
h=10 m=58
